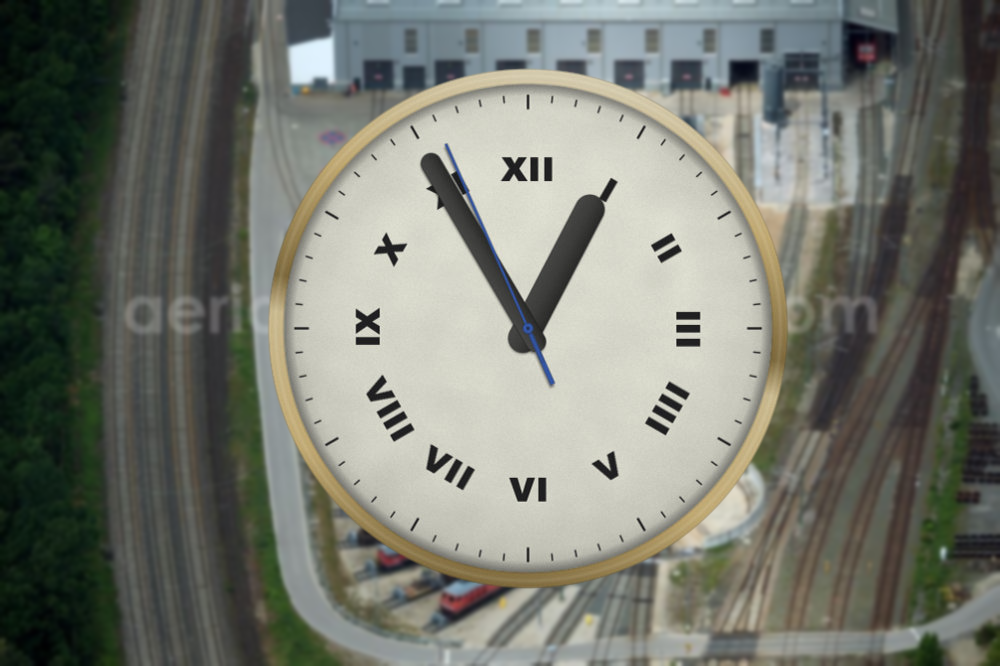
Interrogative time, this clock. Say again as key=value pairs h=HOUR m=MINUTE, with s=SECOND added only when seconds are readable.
h=12 m=54 s=56
